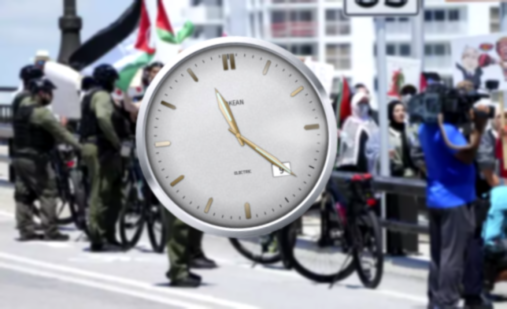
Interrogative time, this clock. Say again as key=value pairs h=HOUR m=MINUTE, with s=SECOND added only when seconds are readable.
h=11 m=22
